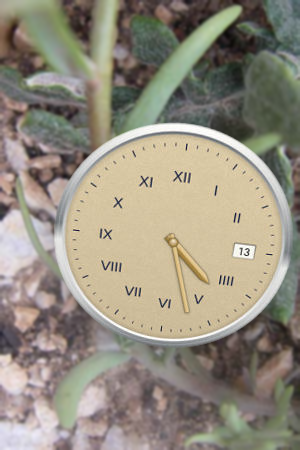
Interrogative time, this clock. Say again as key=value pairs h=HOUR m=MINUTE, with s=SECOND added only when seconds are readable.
h=4 m=27
